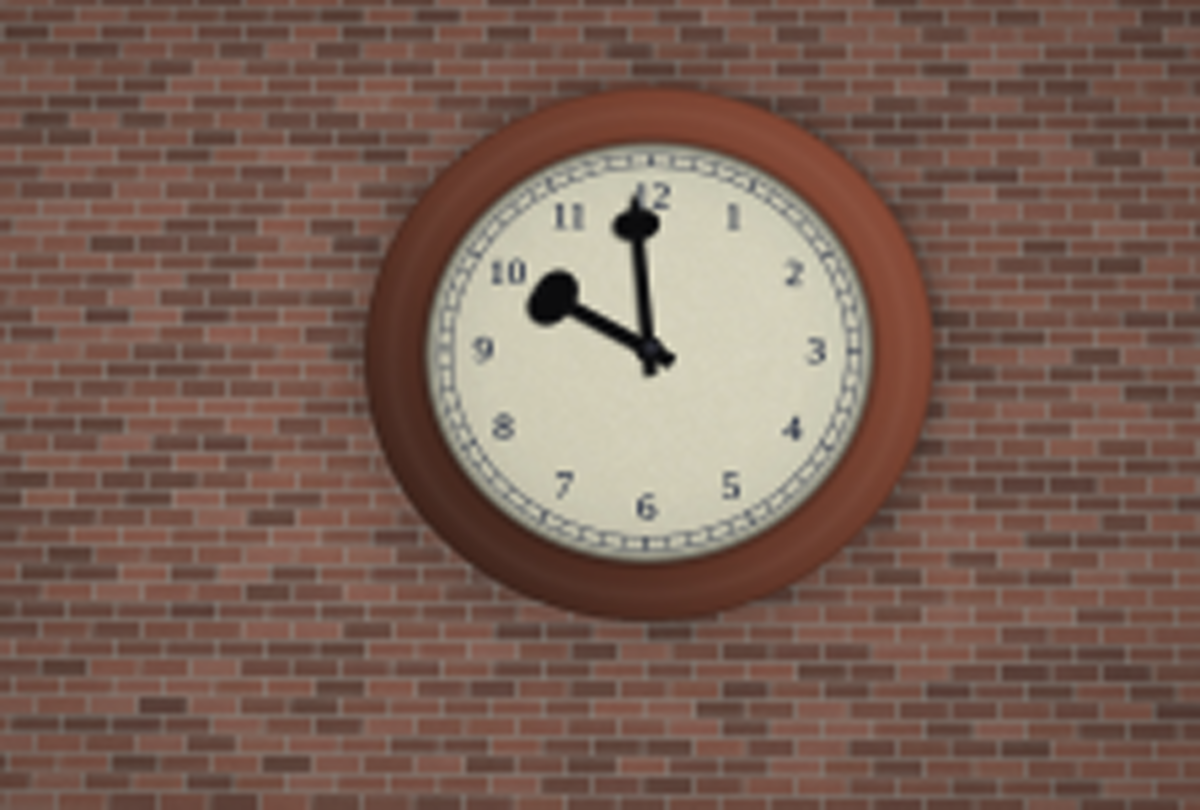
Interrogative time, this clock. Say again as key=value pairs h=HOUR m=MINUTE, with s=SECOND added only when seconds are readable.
h=9 m=59
